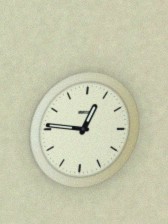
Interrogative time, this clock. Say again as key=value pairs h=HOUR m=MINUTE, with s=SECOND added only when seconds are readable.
h=12 m=46
